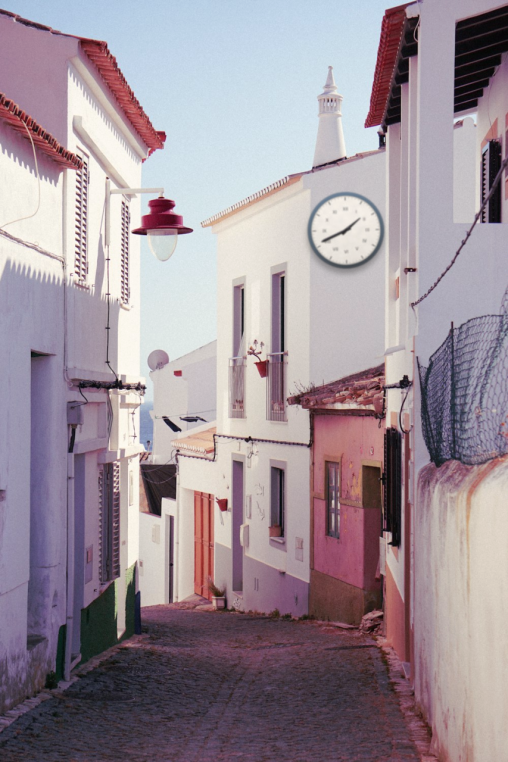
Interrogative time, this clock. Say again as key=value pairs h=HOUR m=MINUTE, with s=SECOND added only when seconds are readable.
h=1 m=41
